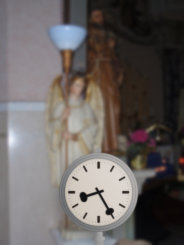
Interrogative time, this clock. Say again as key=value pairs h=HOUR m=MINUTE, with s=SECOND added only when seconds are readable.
h=8 m=25
